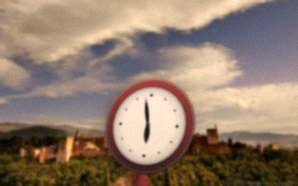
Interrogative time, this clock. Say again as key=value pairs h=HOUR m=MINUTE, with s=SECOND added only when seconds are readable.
h=5 m=58
